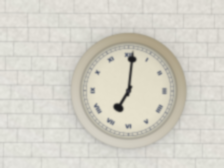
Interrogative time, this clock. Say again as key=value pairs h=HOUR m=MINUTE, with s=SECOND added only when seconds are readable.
h=7 m=1
